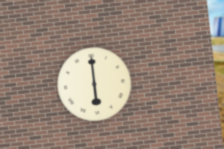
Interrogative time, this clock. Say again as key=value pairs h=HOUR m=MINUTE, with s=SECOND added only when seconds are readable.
h=6 m=0
